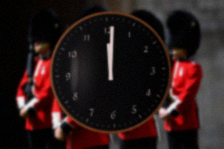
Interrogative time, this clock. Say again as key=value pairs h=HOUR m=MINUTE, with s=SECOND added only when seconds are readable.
h=12 m=1
